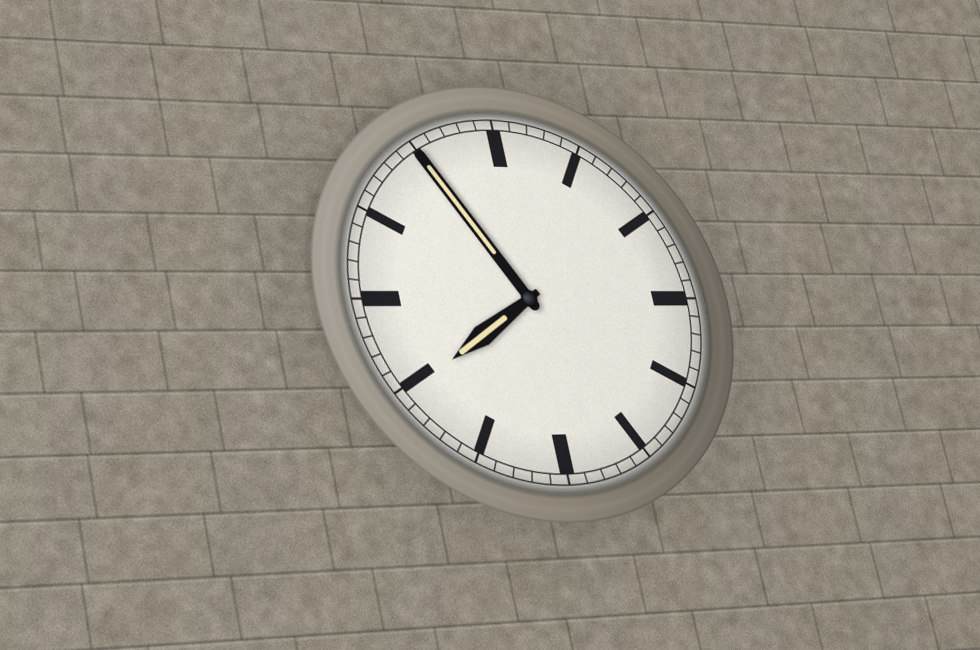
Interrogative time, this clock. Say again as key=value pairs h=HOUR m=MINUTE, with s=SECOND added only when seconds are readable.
h=7 m=55
